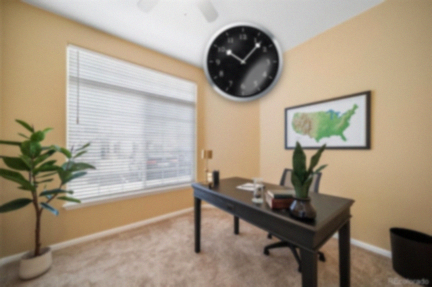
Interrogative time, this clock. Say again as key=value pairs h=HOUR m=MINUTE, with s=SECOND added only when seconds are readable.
h=10 m=7
